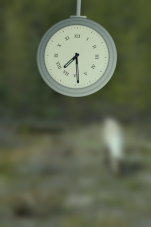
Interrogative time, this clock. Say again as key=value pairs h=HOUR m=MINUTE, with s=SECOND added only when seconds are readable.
h=7 m=29
